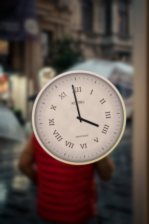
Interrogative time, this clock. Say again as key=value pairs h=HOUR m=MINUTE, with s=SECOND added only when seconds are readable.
h=3 m=59
